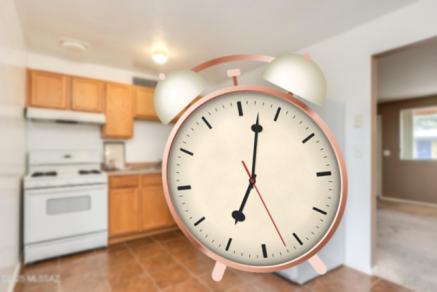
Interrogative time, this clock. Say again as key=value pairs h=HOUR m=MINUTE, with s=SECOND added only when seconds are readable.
h=7 m=2 s=27
